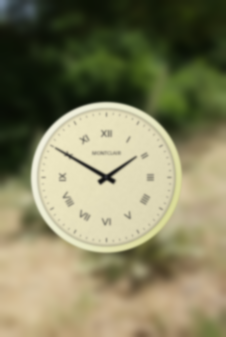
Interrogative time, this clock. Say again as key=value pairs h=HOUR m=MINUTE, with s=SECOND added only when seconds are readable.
h=1 m=50
